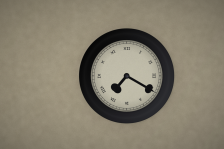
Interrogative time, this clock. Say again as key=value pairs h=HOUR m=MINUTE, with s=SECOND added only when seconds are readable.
h=7 m=20
